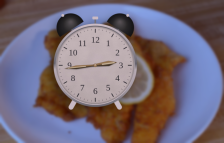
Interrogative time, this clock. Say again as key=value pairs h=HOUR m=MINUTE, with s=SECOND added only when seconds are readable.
h=2 m=44
